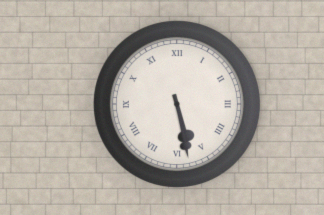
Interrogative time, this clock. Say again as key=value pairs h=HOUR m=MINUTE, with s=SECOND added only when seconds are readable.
h=5 m=28
